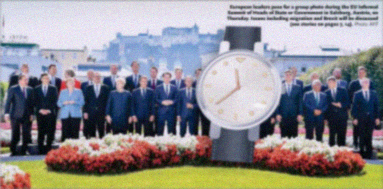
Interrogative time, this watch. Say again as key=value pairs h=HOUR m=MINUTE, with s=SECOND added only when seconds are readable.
h=11 m=38
